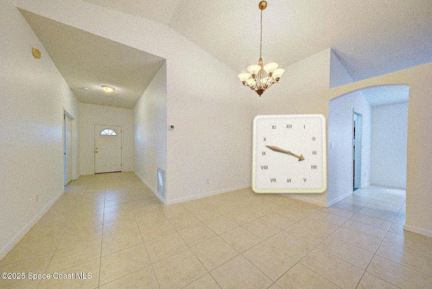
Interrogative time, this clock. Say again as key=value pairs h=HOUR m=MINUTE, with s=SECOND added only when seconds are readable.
h=3 m=48
